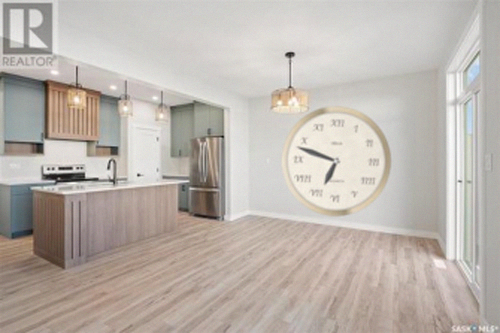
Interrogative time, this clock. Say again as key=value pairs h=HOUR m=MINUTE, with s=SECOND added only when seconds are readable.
h=6 m=48
